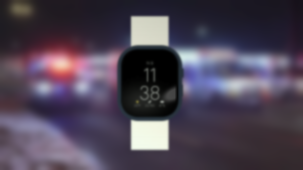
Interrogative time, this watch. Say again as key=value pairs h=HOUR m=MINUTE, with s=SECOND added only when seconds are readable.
h=11 m=38
